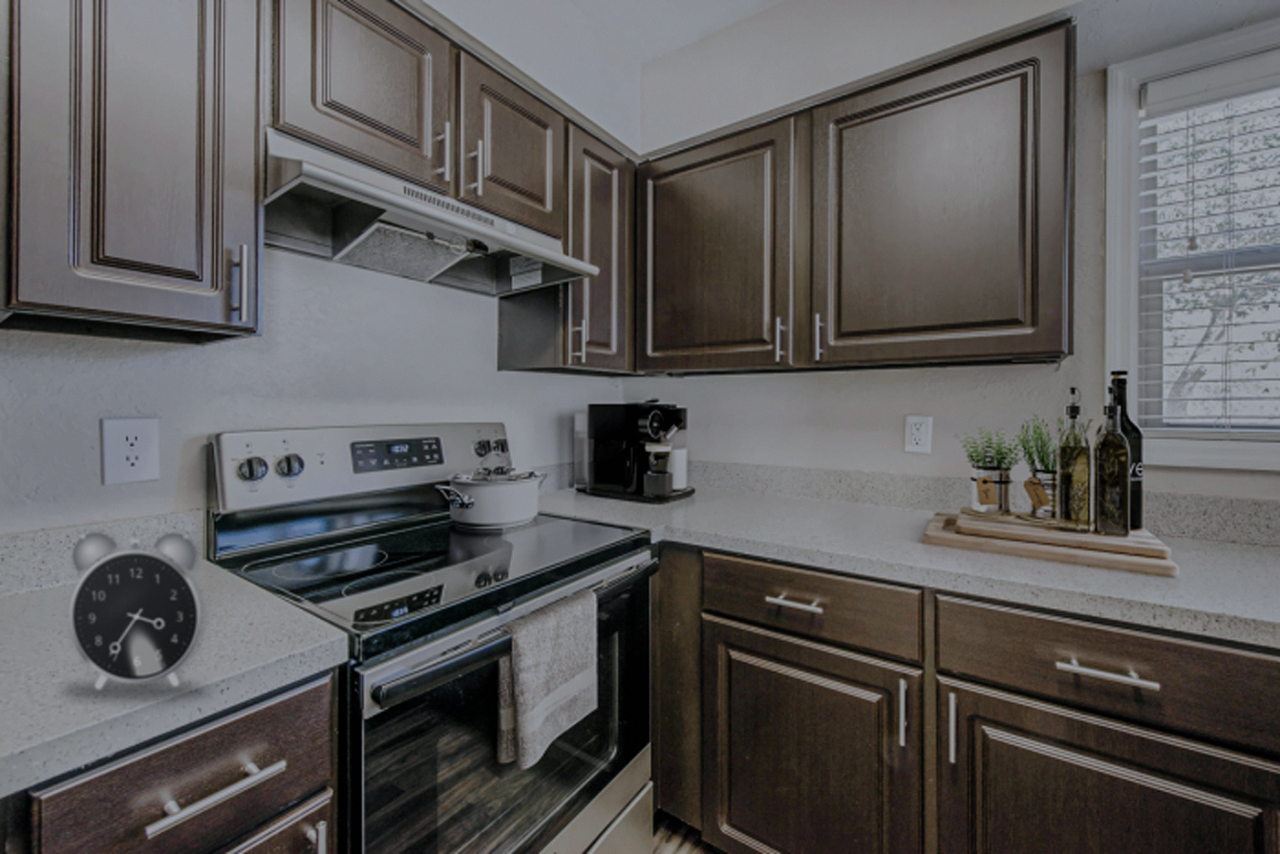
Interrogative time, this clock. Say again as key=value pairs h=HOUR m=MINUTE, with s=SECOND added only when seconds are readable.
h=3 m=36
